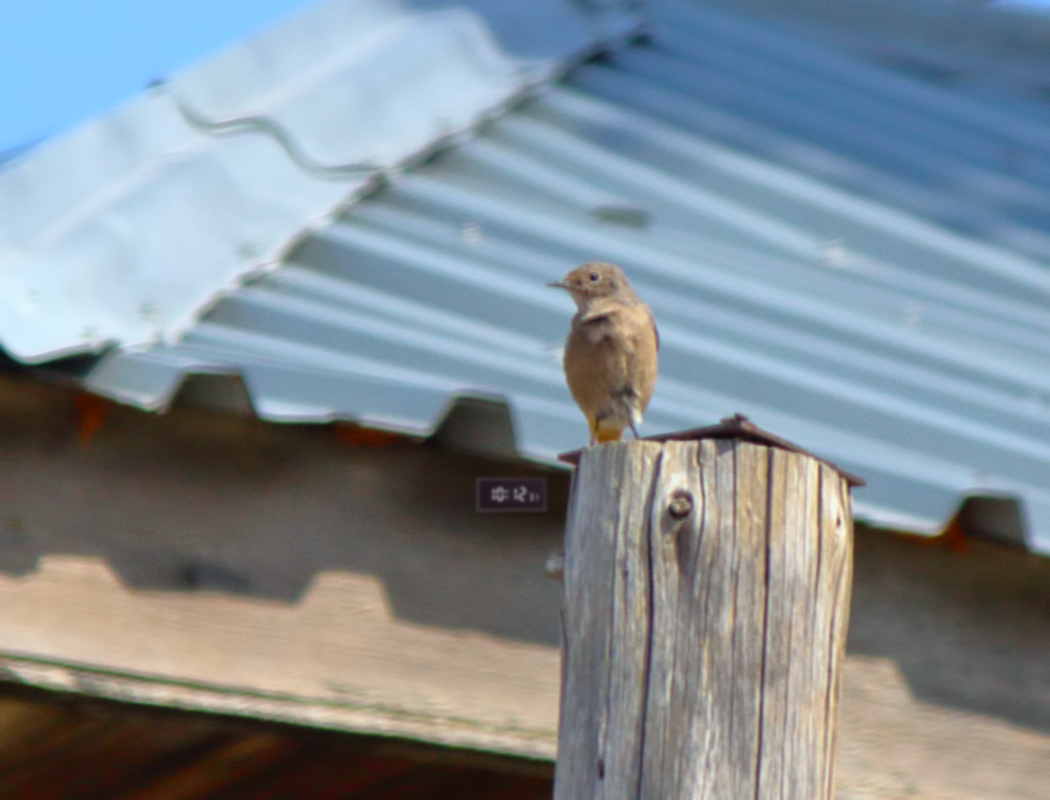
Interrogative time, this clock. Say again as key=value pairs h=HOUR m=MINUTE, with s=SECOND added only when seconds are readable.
h=10 m=12
